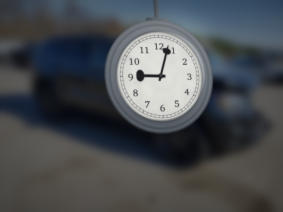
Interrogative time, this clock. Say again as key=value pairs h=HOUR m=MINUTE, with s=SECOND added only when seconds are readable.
h=9 m=3
